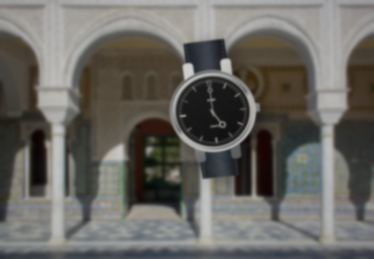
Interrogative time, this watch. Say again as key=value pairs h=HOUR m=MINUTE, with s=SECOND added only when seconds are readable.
h=5 m=0
